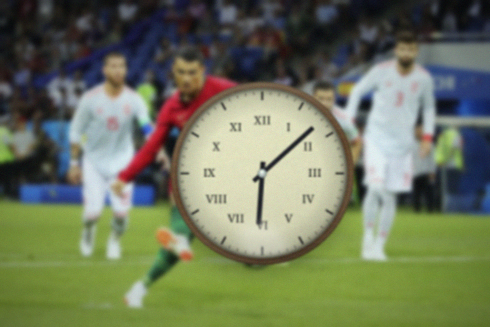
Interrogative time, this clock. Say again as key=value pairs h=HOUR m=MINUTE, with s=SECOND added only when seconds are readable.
h=6 m=8
